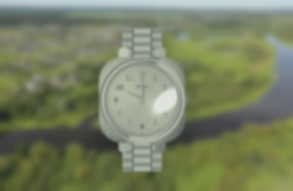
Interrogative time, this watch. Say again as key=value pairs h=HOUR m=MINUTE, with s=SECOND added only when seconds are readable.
h=10 m=0
